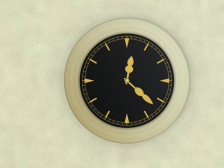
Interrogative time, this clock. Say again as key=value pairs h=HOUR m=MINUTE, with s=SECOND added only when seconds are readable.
h=12 m=22
